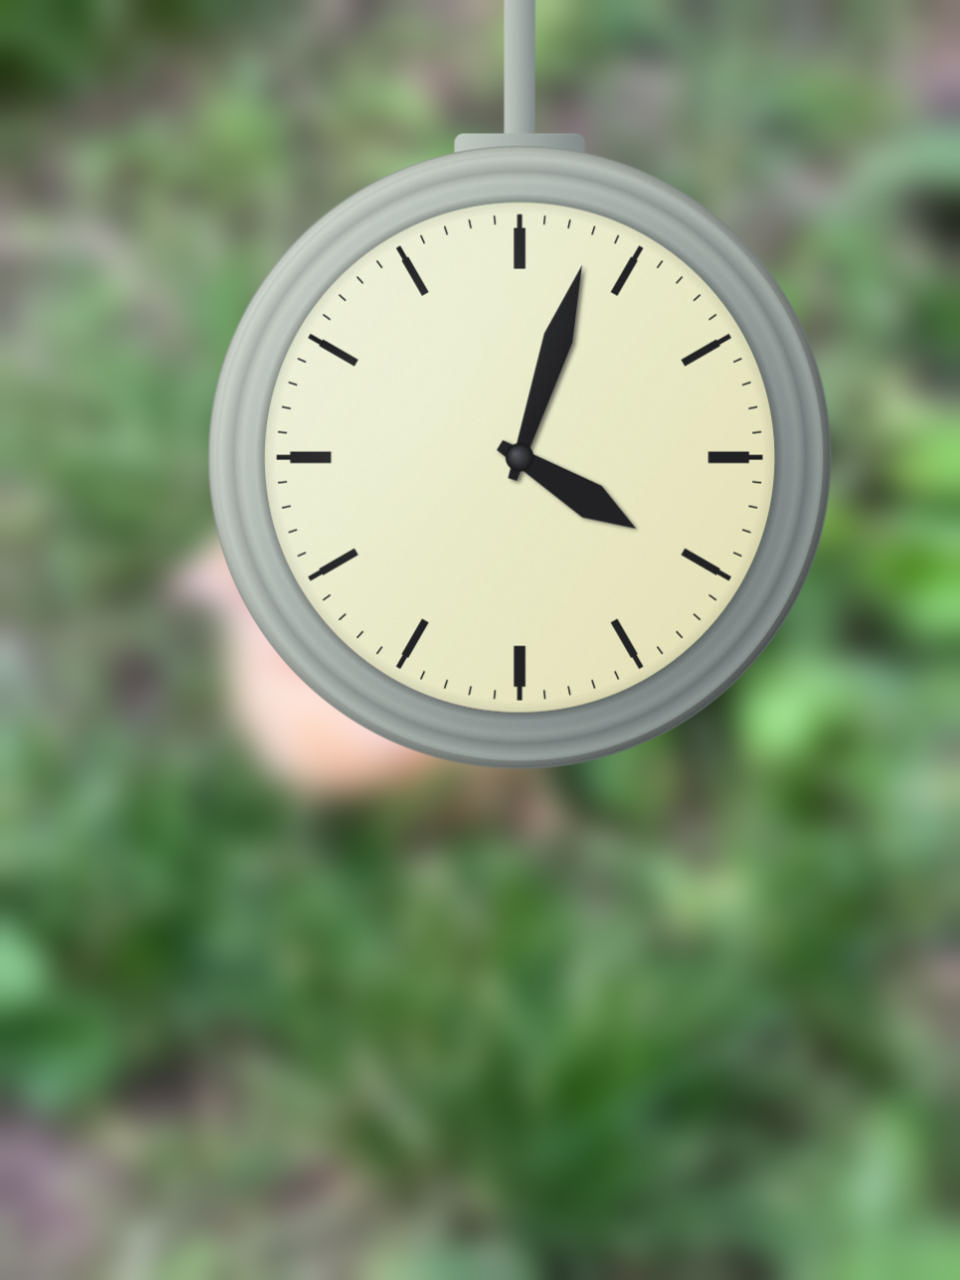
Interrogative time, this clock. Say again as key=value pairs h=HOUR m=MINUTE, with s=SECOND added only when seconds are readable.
h=4 m=3
